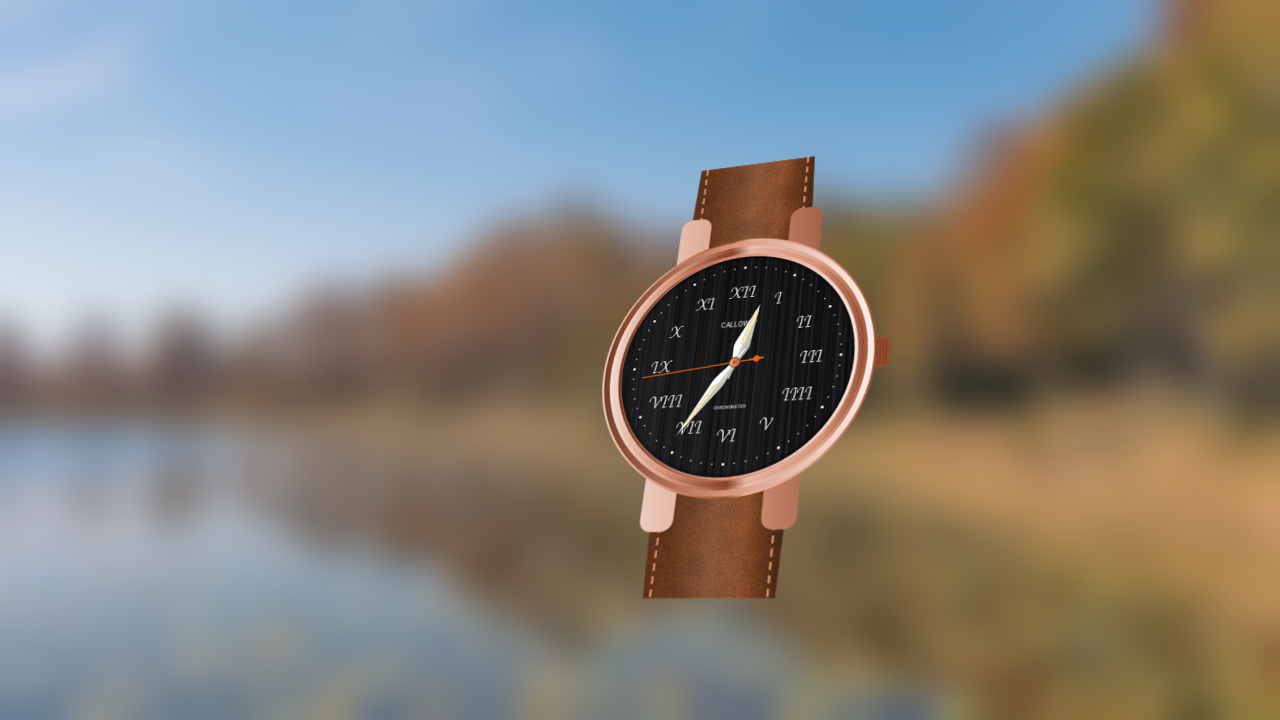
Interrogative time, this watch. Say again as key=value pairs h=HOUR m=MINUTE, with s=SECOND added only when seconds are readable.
h=12 m=35 s=44
